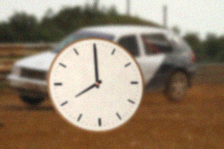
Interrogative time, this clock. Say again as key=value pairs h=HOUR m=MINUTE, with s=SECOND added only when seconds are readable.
h=8 m=0
